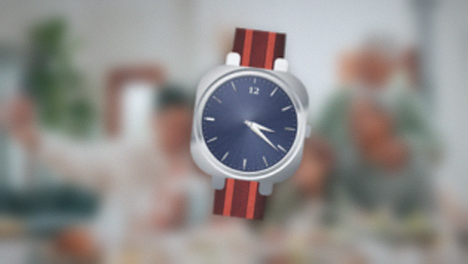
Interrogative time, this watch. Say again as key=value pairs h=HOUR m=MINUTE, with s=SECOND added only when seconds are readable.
h=3 m=21
